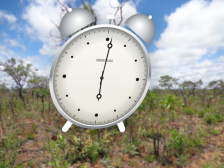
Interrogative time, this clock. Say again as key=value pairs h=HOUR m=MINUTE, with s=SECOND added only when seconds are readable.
h=6 m=1
